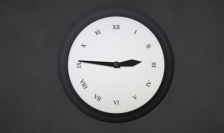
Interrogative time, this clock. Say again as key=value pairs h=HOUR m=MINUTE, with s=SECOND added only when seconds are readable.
h=2 m=46
